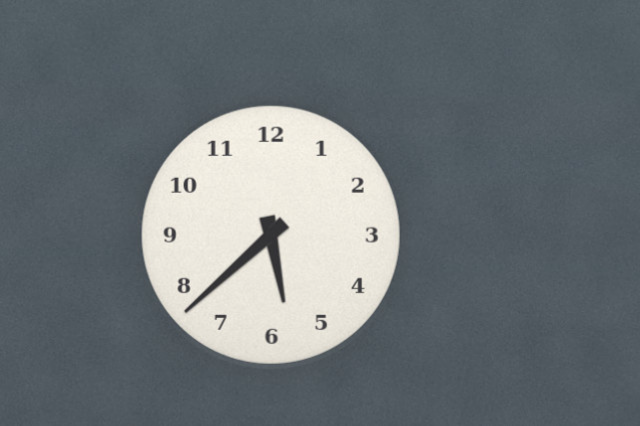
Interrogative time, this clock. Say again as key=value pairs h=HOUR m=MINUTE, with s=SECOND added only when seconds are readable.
h=5 m=38
